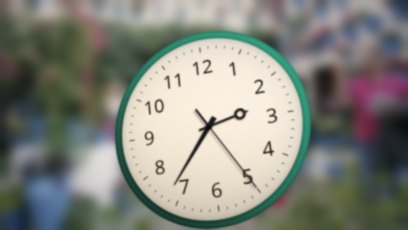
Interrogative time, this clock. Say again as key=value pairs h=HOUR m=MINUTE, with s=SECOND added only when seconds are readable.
h=2 m=36 s=25
